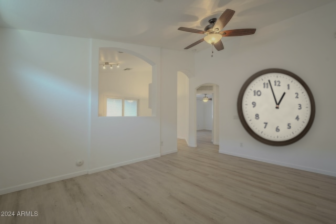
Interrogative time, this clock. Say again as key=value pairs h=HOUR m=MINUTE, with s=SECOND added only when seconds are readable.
h=12 m=57
